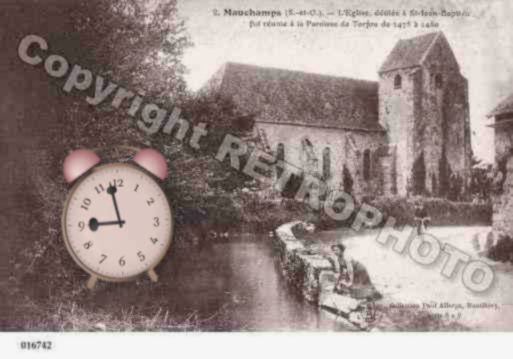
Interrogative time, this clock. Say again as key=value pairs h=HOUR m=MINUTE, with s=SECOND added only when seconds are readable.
h=8 m=58
